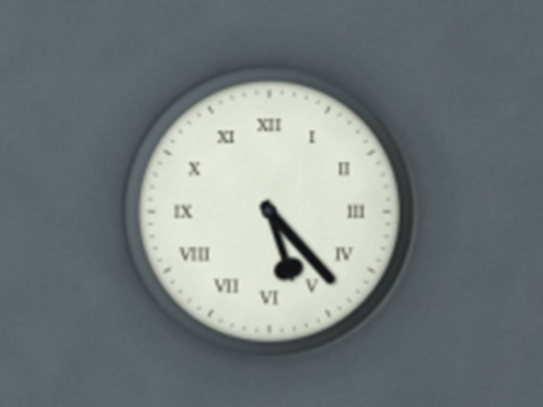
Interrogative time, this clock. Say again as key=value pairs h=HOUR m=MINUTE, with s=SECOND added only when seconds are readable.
h=5 m=23
